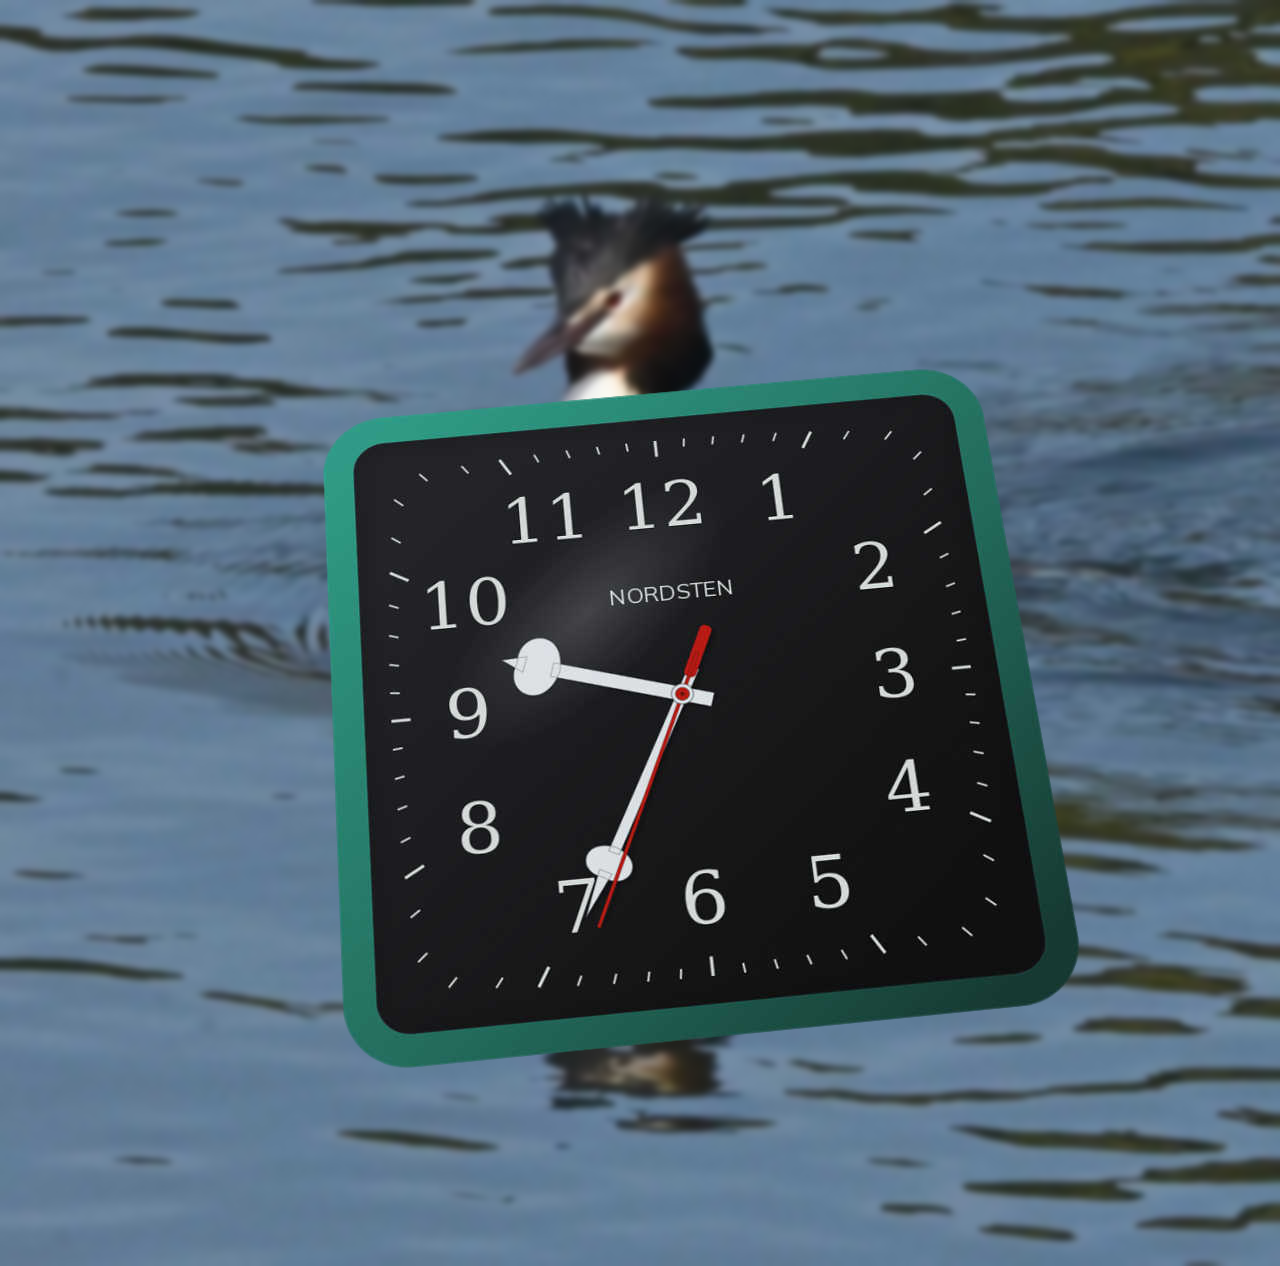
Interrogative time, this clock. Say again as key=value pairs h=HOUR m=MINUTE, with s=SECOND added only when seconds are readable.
h=9 m=34 s=34
